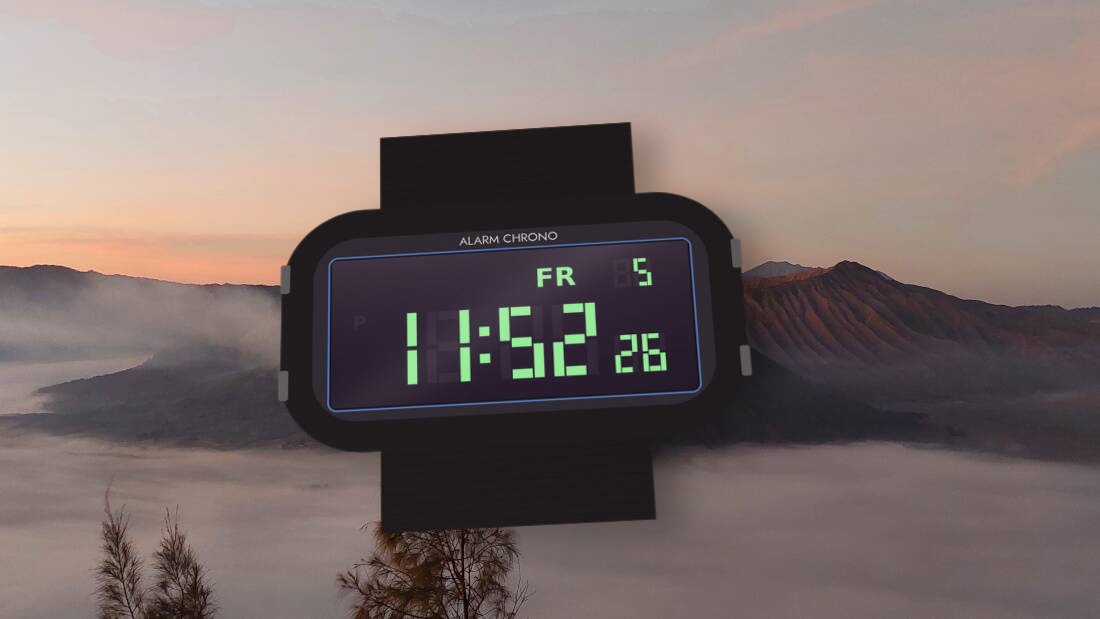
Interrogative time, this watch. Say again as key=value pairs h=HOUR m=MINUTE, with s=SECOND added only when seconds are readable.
h=11 m=52 s=26
